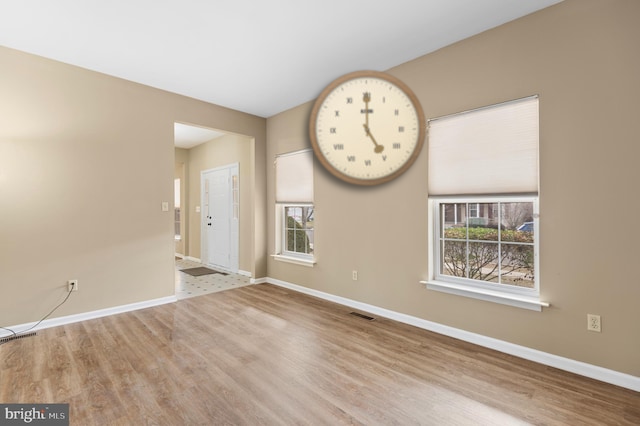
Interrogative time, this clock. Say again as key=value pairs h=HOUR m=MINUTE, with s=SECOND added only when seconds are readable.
h=5 m=0
